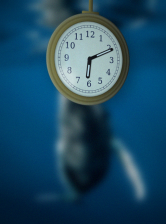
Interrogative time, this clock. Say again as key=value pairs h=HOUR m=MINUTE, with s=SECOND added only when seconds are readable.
h=6 m=11
